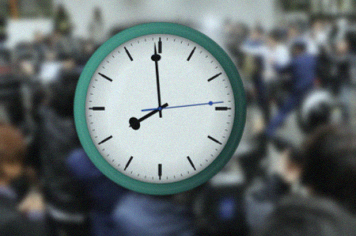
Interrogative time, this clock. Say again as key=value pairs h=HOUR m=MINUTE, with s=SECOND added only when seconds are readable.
h=7 m=59 s=14
